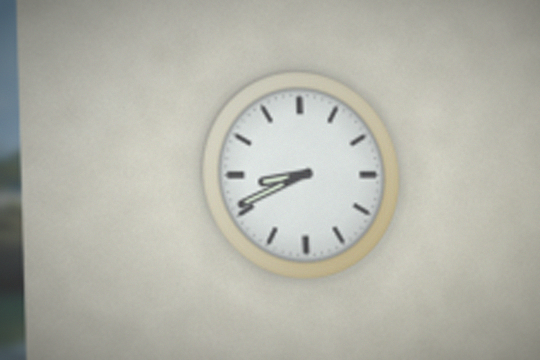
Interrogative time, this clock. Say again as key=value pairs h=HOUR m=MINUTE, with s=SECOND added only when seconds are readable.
h=8 m=41
